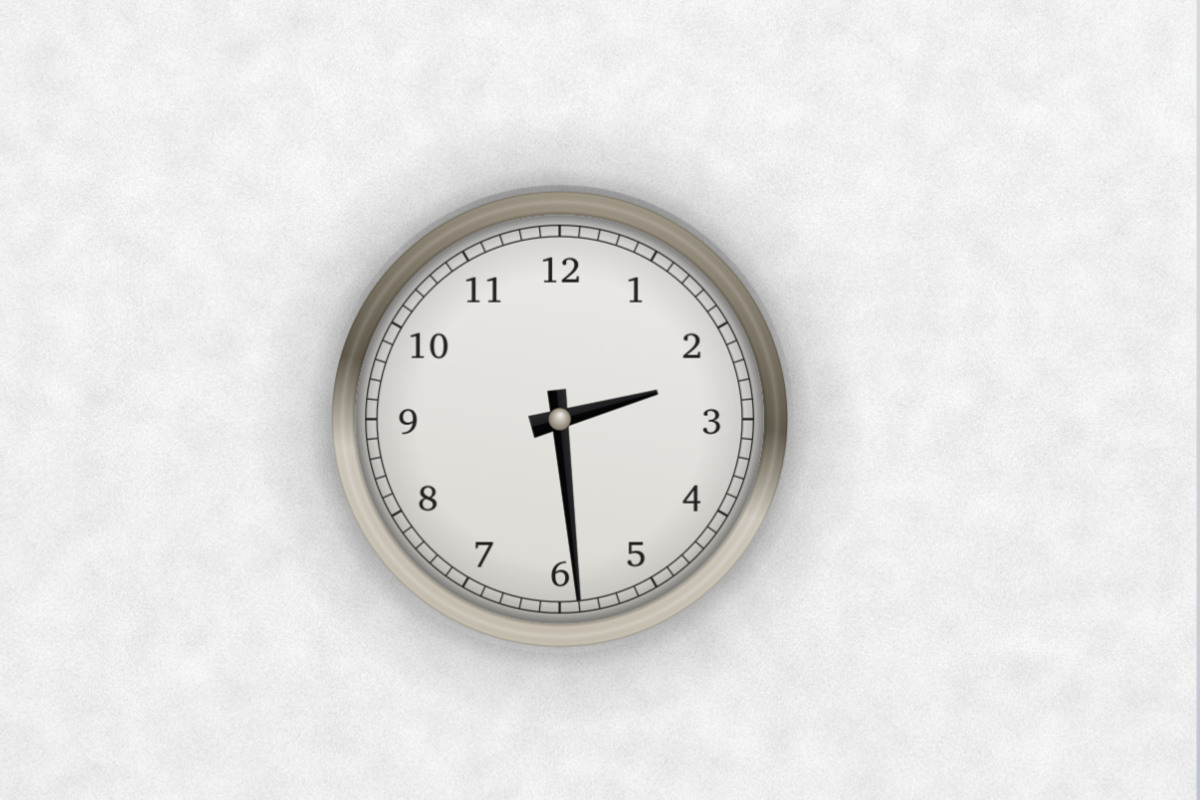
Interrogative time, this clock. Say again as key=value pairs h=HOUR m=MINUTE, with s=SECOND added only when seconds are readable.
h=2 m=29
